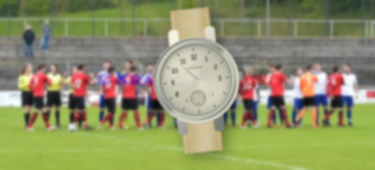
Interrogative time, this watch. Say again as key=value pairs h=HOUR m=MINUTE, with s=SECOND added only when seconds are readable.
h=10 m=43
